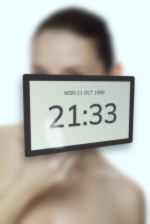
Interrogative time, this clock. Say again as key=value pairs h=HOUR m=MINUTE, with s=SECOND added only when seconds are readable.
h=21 m=33
